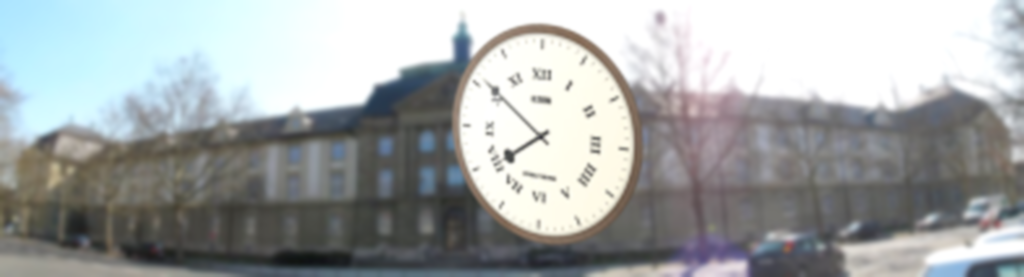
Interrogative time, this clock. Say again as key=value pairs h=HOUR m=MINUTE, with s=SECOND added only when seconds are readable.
h=7 m=51
